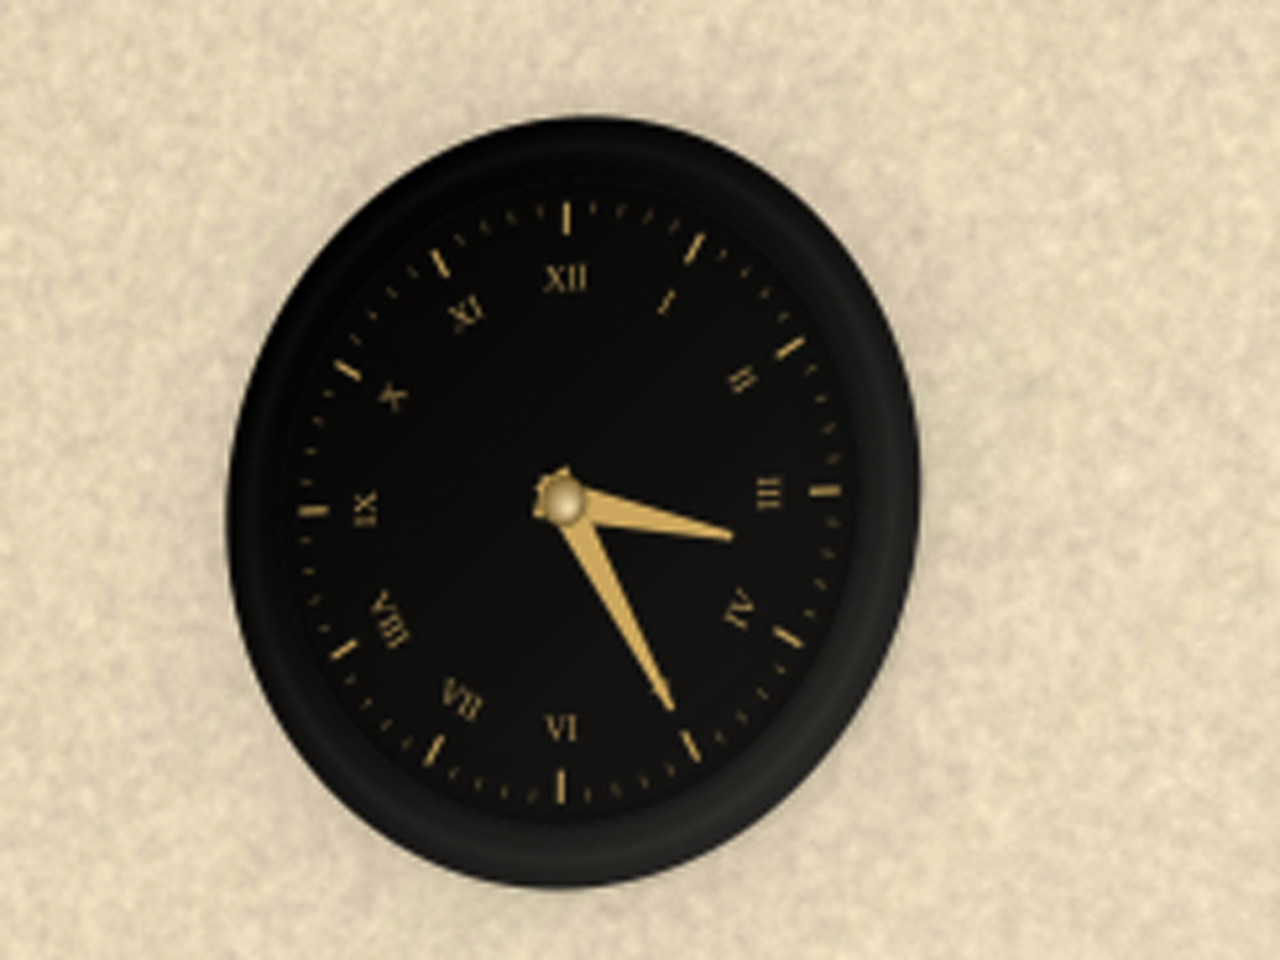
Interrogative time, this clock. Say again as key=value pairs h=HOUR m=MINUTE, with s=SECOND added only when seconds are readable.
h=3 m=25
